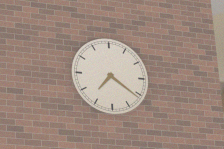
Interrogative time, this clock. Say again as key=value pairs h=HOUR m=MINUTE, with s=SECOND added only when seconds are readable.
h=7 m=21
